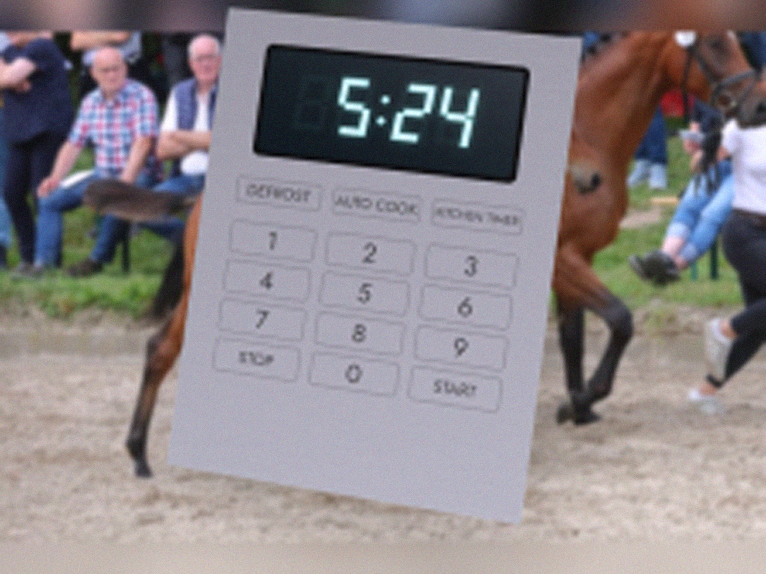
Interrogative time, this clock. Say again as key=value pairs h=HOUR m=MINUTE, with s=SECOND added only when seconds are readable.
h=5 m=24
